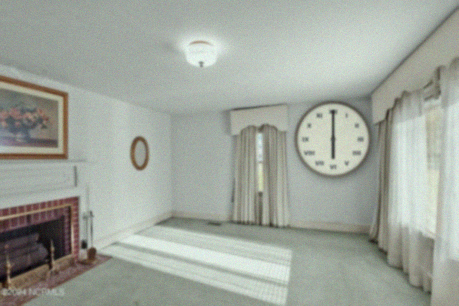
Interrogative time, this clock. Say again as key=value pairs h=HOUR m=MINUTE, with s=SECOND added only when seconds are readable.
h=6 m=0
